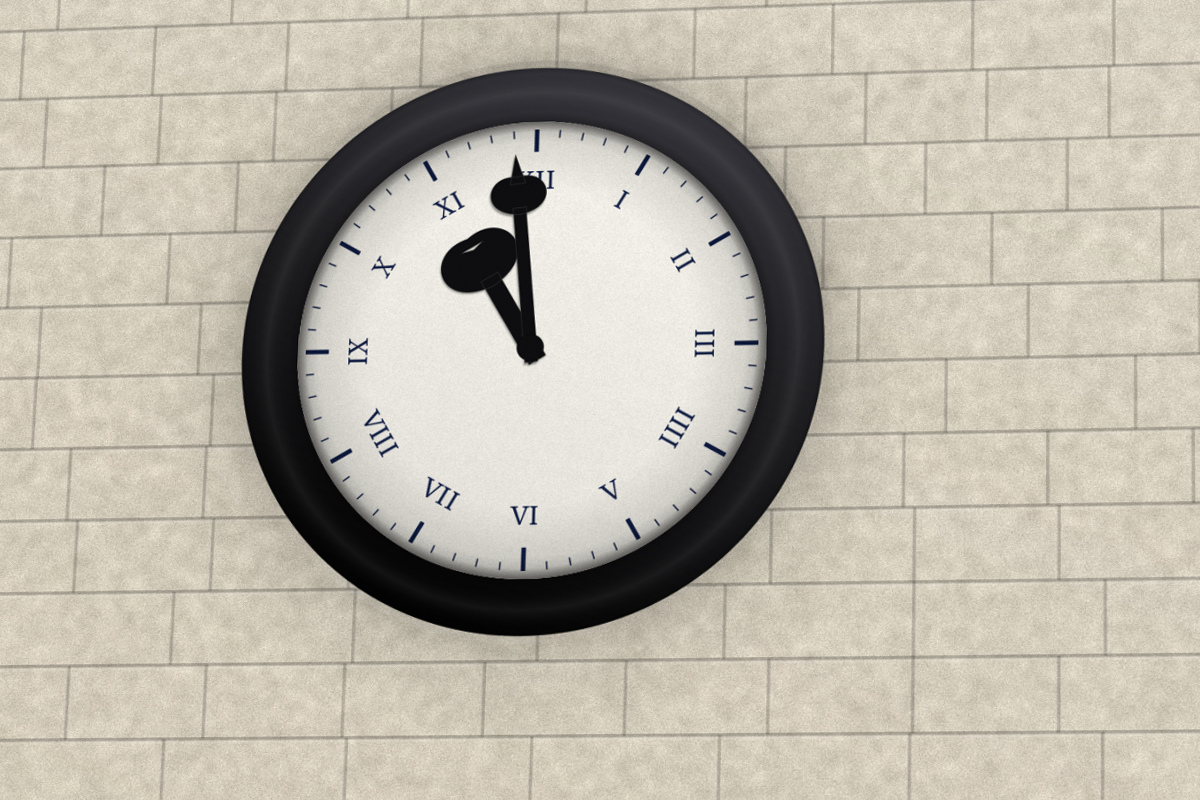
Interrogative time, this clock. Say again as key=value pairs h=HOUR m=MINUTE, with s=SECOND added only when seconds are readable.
h=10 m=59
